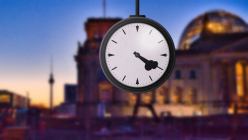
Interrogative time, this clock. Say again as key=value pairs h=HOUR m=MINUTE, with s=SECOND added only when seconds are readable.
h=4 m=20
